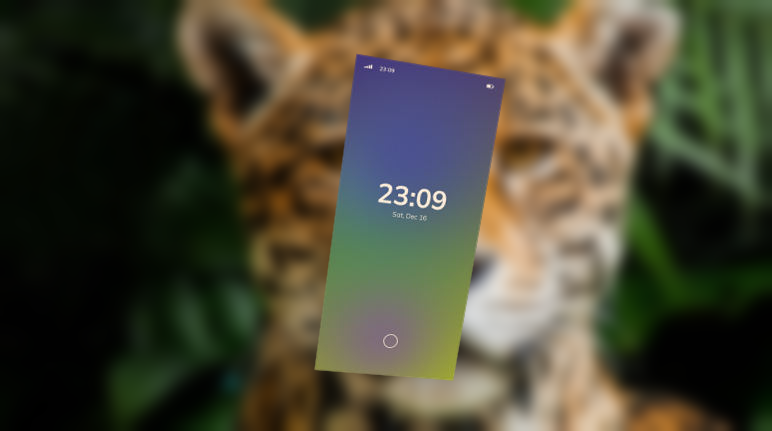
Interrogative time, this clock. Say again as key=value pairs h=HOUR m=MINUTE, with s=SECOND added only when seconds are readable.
h=23 m=9
